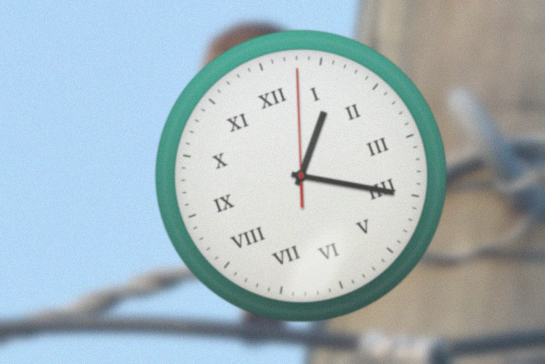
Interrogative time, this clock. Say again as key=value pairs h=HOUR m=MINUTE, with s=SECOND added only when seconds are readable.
h=1 m=20 s=3
